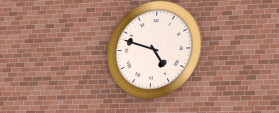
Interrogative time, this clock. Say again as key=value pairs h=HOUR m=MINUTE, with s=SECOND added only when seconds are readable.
h=4 m=48
